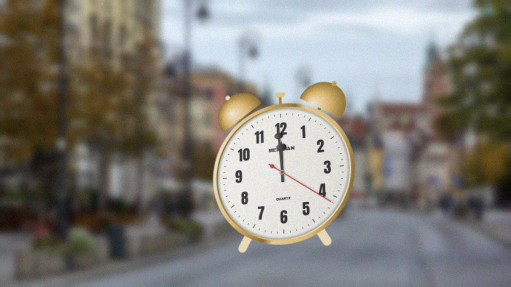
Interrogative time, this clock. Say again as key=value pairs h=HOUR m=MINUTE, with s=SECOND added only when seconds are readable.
h=11 m=59 s=21
